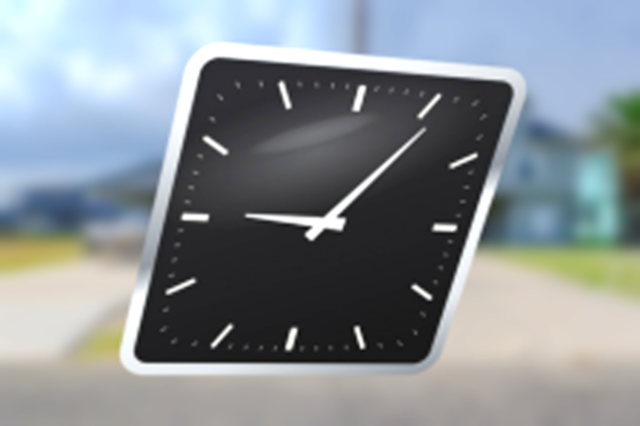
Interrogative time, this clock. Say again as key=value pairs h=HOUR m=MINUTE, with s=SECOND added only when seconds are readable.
h=9 m=6
